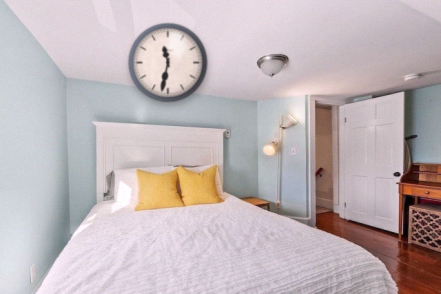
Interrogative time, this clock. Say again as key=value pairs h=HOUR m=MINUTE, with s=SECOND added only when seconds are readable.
h=11 m=32
